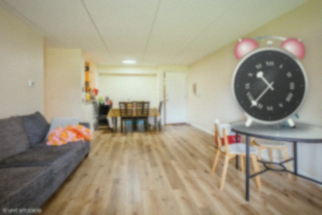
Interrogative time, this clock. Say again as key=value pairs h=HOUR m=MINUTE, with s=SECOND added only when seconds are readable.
h=10 m=37
